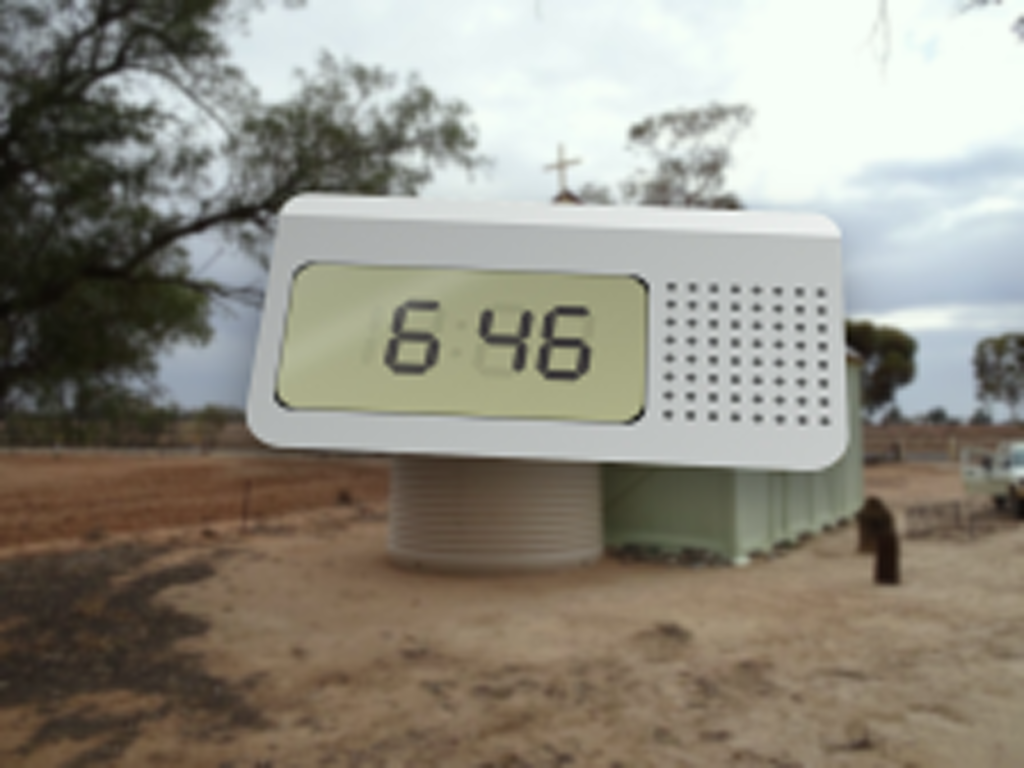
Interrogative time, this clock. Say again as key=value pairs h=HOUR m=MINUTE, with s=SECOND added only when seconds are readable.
h=6 m=46
